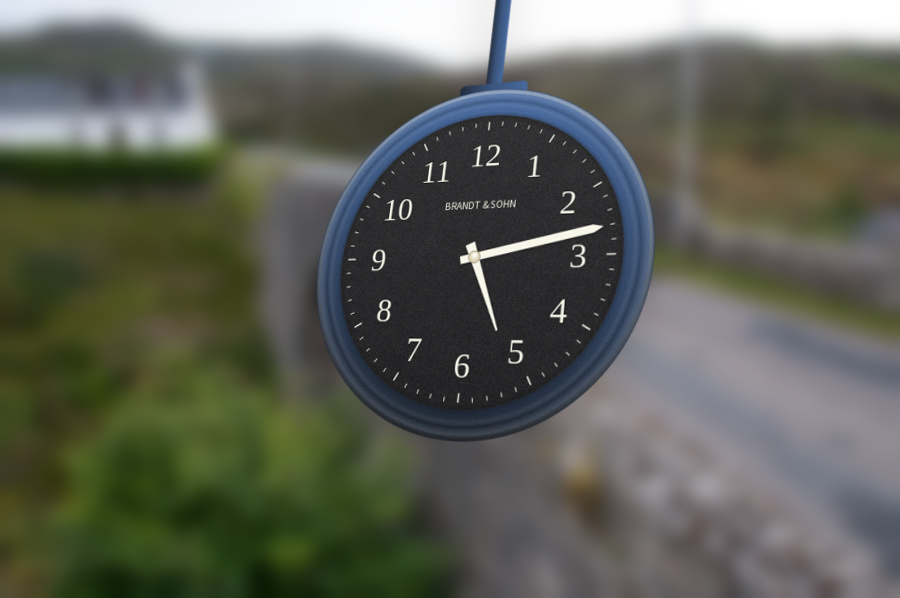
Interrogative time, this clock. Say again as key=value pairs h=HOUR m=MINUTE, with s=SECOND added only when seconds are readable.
h=5 m=13
